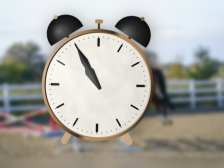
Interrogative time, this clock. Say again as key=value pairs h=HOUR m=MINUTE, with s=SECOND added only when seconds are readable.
h=10 m=55
